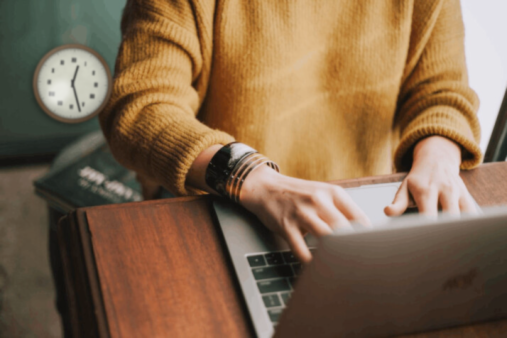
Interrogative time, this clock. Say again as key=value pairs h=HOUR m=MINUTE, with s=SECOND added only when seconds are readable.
h=12 m=27
